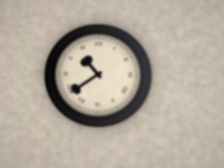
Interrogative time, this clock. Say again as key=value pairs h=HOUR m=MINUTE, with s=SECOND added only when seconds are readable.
h=10 m=39
